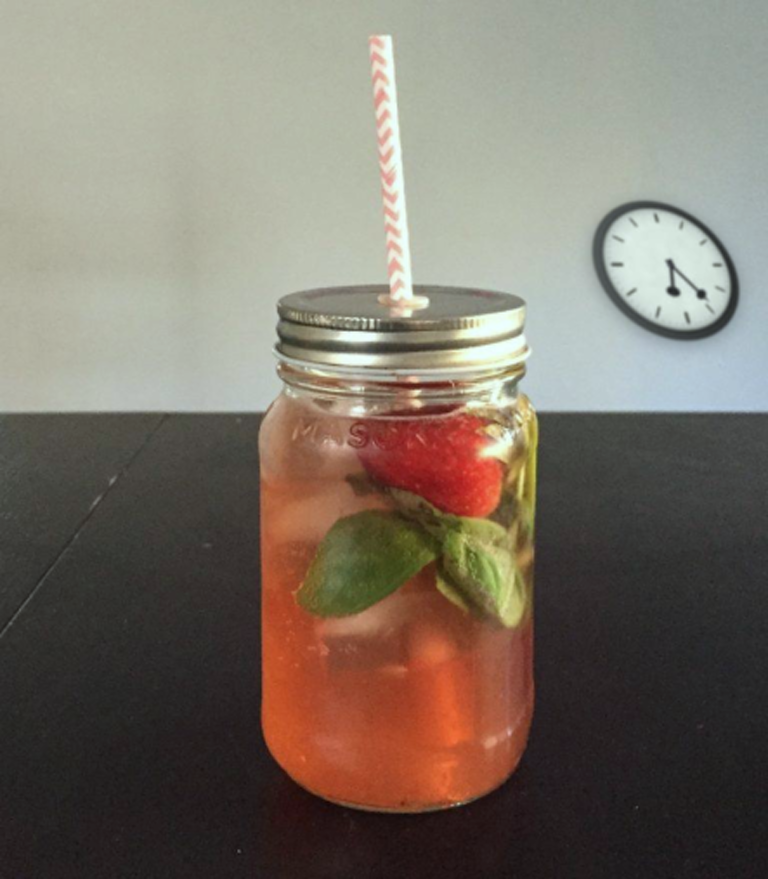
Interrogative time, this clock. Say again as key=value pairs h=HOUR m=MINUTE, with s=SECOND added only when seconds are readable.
h=6 m=24
